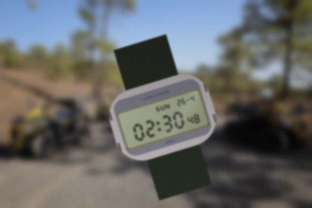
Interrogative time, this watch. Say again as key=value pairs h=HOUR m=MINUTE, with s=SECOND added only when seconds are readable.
h=2 m=30
